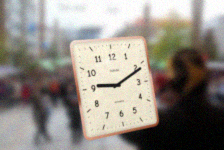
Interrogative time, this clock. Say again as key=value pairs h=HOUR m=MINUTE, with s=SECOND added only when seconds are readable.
h=9 m=11
